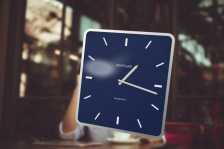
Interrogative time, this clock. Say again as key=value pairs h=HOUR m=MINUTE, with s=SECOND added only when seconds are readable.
h=1 m=17
